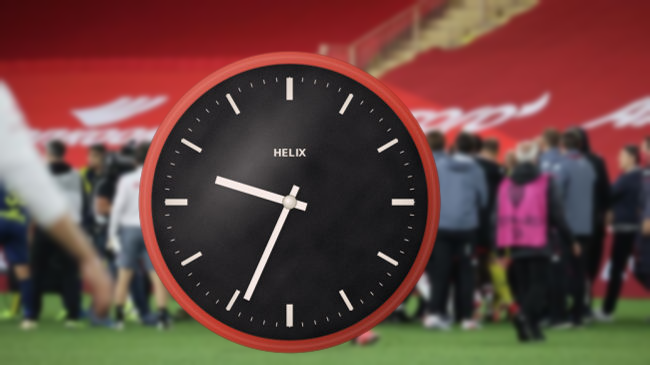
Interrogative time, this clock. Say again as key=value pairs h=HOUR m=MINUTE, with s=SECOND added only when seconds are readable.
h=9 m=34
